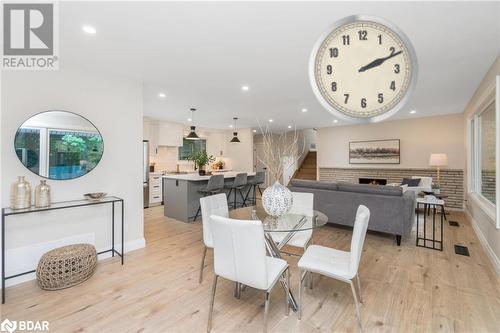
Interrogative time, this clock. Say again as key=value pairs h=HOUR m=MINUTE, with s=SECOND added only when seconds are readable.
h=2 m=11
